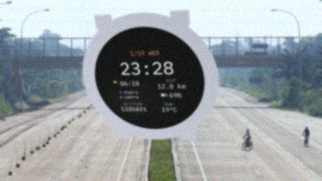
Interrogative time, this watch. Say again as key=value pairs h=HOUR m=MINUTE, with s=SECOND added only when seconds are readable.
h=23 m=28
